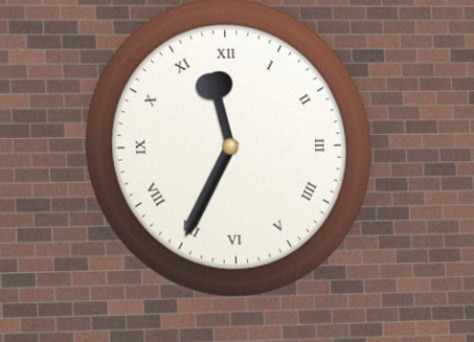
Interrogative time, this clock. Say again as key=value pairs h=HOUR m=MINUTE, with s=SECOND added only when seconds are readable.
h=11 m=35
